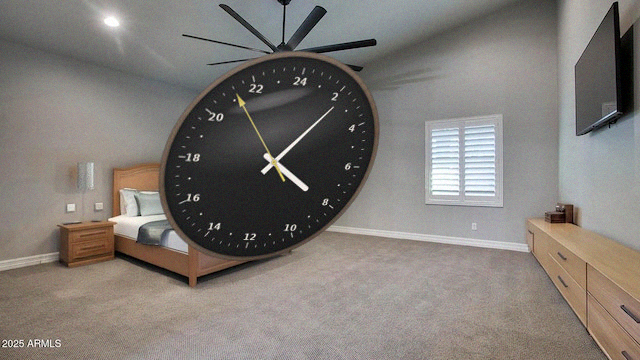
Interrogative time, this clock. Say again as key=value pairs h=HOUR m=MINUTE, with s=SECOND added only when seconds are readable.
h=8 m=5 s=53
